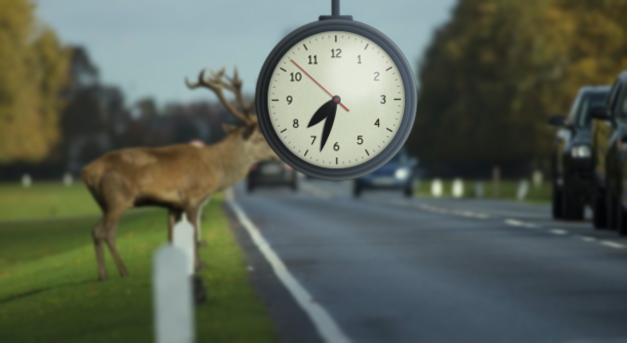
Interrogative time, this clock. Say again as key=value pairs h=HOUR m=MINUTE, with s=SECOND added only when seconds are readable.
h=7 m=32 s=52
